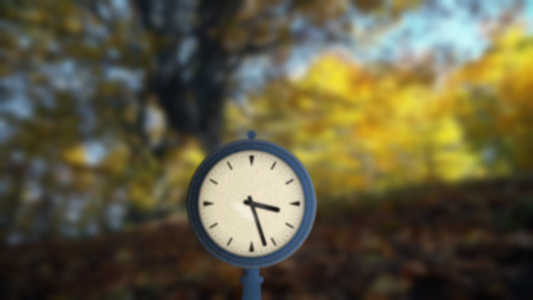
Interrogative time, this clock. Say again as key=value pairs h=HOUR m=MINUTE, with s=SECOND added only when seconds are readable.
h=3 m=27
